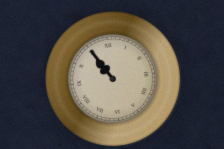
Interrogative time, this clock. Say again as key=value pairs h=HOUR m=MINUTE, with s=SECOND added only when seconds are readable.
h=10 m=55
